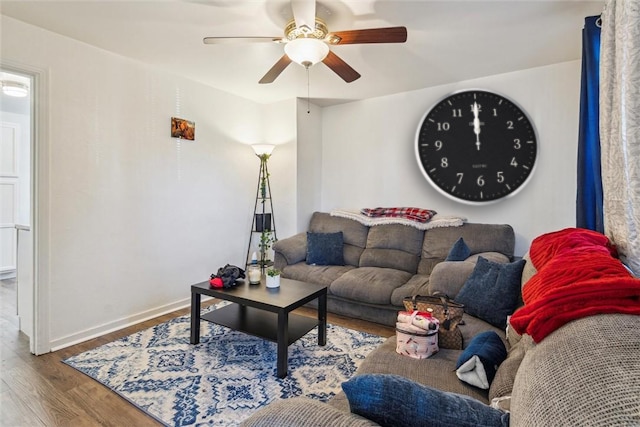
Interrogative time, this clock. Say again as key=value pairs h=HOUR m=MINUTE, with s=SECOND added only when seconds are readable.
h=12 m=0
